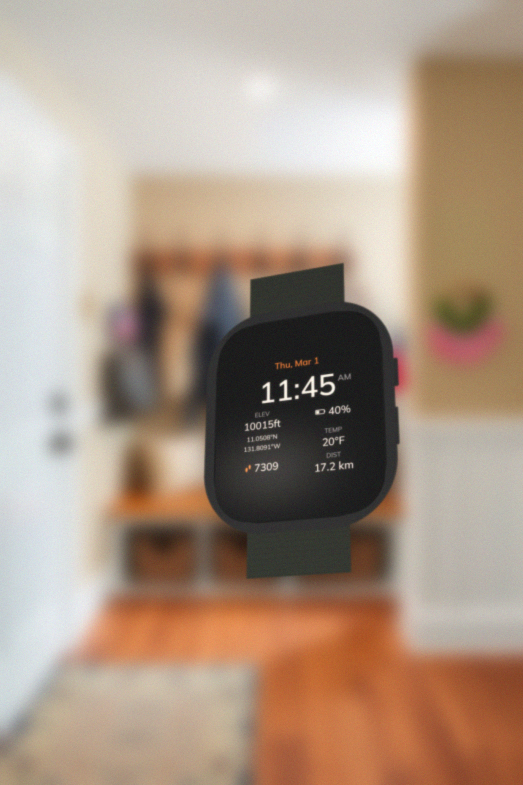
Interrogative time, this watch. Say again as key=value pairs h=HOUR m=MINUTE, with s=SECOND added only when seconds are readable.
h=11 m=45
